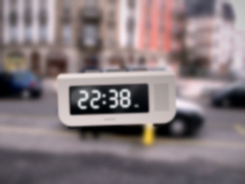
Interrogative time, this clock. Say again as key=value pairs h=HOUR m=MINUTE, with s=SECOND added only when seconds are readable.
h=22 m=38
